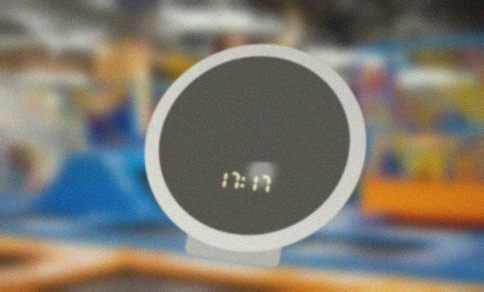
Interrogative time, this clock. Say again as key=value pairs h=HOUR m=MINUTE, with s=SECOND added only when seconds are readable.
h=17 m=17
